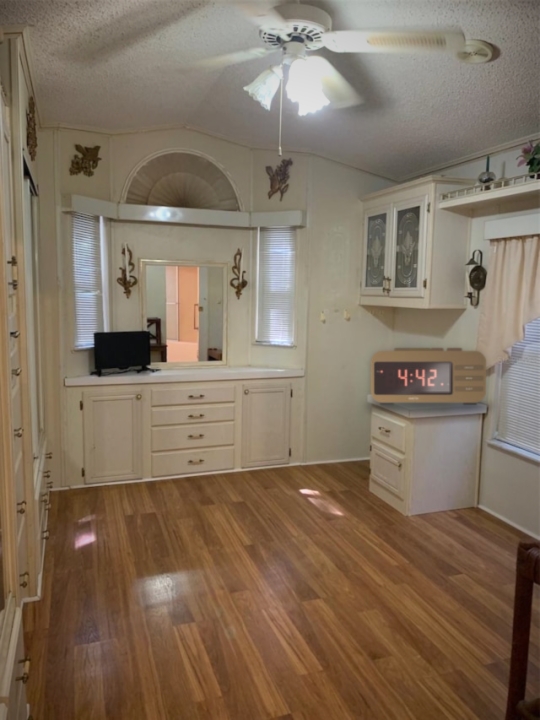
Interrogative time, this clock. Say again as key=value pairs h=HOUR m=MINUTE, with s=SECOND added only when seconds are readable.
h=4 m=42
